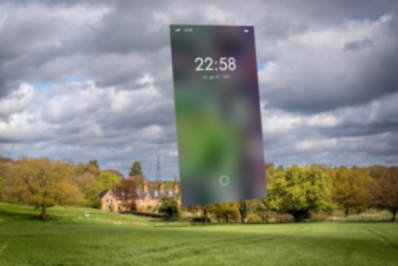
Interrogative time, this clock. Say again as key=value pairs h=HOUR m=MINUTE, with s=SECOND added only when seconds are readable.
h=22 m=58
